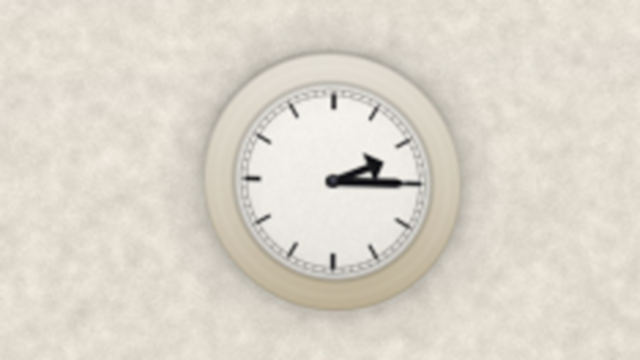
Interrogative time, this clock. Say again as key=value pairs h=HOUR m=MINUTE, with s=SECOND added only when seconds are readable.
h=2 m=15
